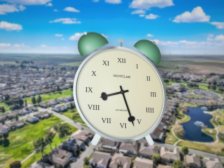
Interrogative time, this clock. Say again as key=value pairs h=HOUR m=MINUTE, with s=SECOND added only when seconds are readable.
h=8 m=27
